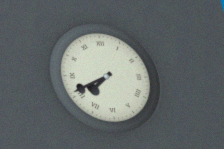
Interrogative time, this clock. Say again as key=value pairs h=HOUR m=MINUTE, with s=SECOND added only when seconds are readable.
h=7 m=41
